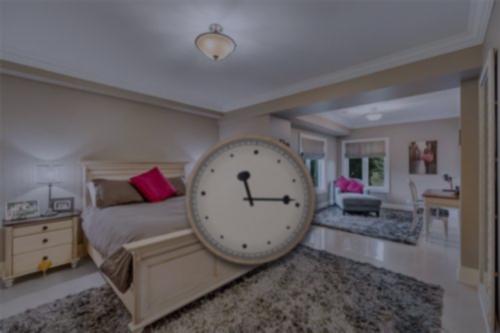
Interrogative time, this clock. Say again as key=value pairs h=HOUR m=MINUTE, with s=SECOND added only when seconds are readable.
h=11 m=14
